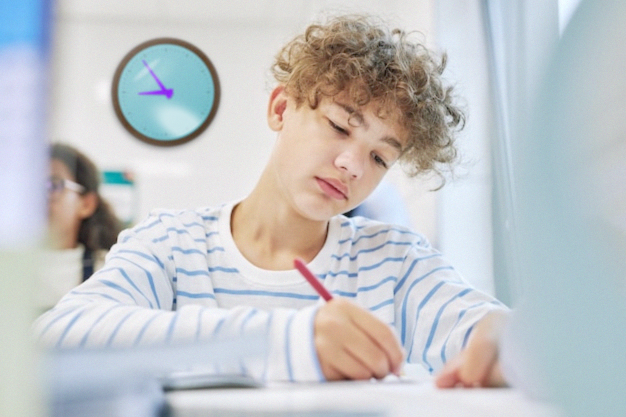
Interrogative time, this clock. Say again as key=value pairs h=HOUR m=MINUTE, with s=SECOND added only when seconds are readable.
h=8 m=54
